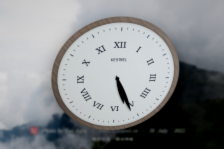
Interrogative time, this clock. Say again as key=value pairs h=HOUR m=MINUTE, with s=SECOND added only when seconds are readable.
h=5 m=26
